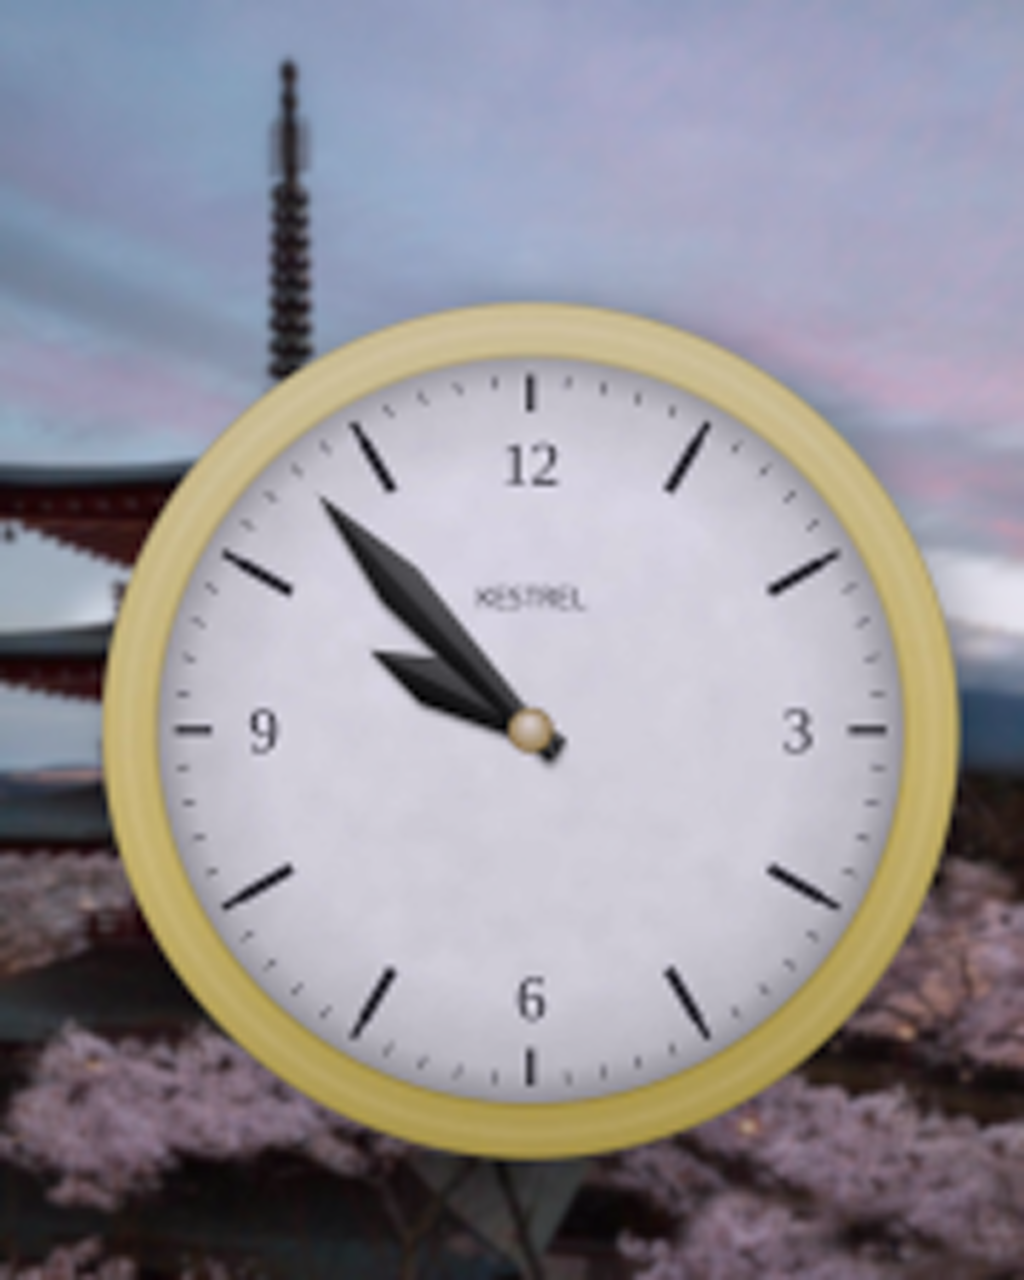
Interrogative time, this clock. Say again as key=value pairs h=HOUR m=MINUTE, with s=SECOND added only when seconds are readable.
h=9 m=53
